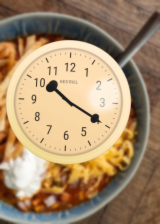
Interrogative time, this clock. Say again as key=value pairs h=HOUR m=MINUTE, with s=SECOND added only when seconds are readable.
h=10 m=20
